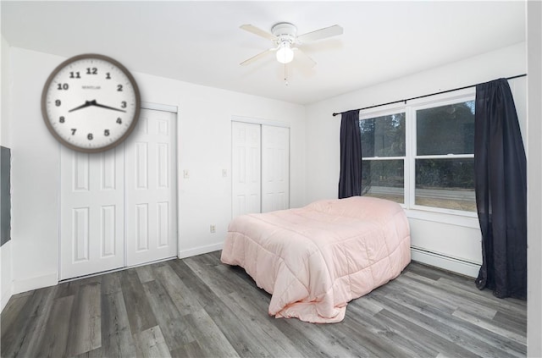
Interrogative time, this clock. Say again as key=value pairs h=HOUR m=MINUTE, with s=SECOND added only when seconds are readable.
h=8 m=17
